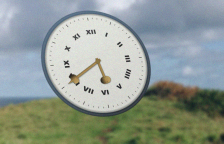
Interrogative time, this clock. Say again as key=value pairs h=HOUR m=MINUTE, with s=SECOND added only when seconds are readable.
h=5 m=40
